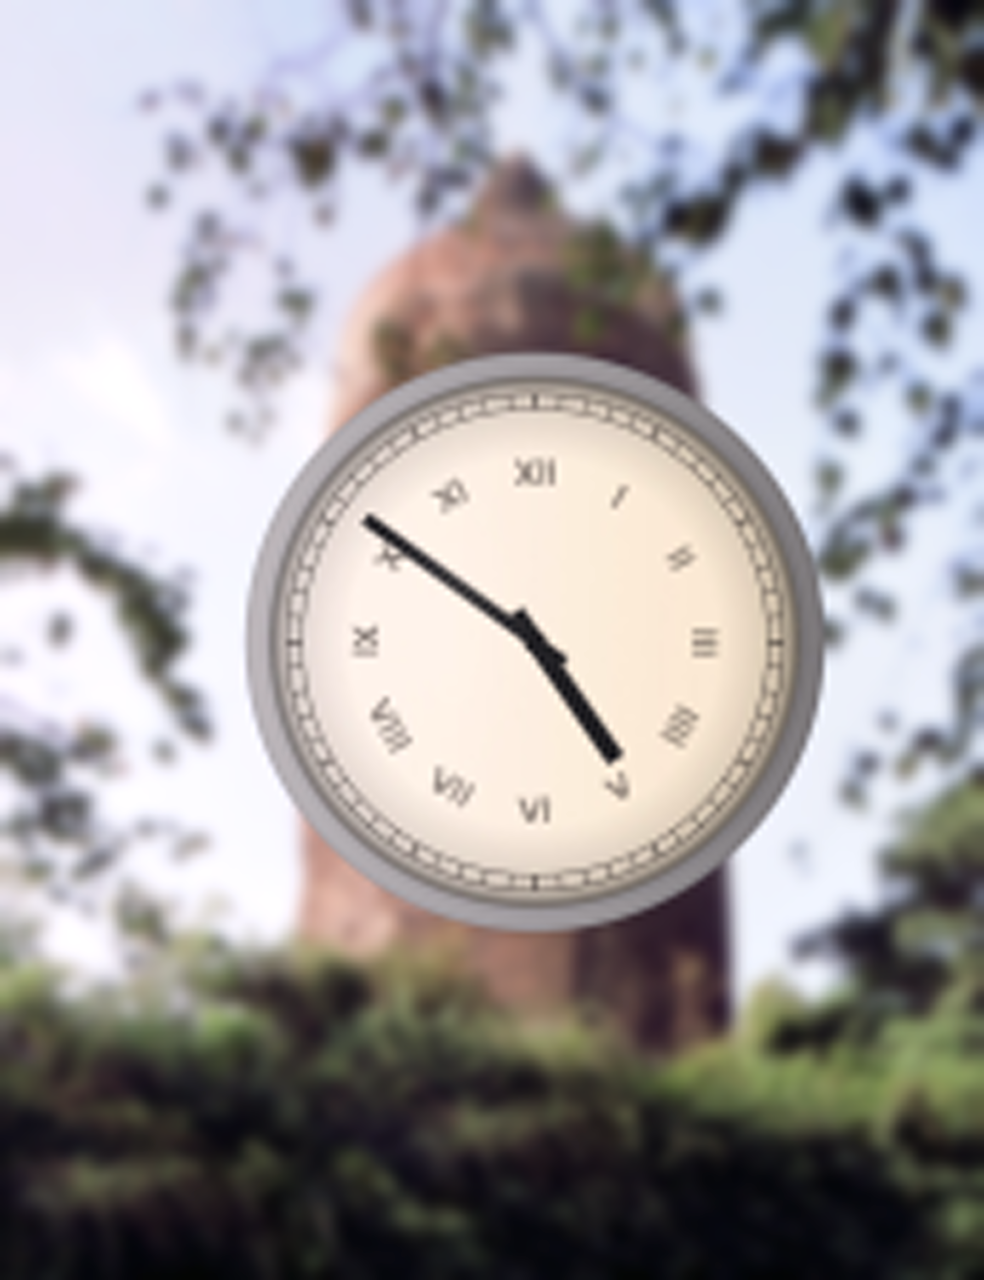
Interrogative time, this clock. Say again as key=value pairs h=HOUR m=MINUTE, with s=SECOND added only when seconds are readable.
h=4 m=51
